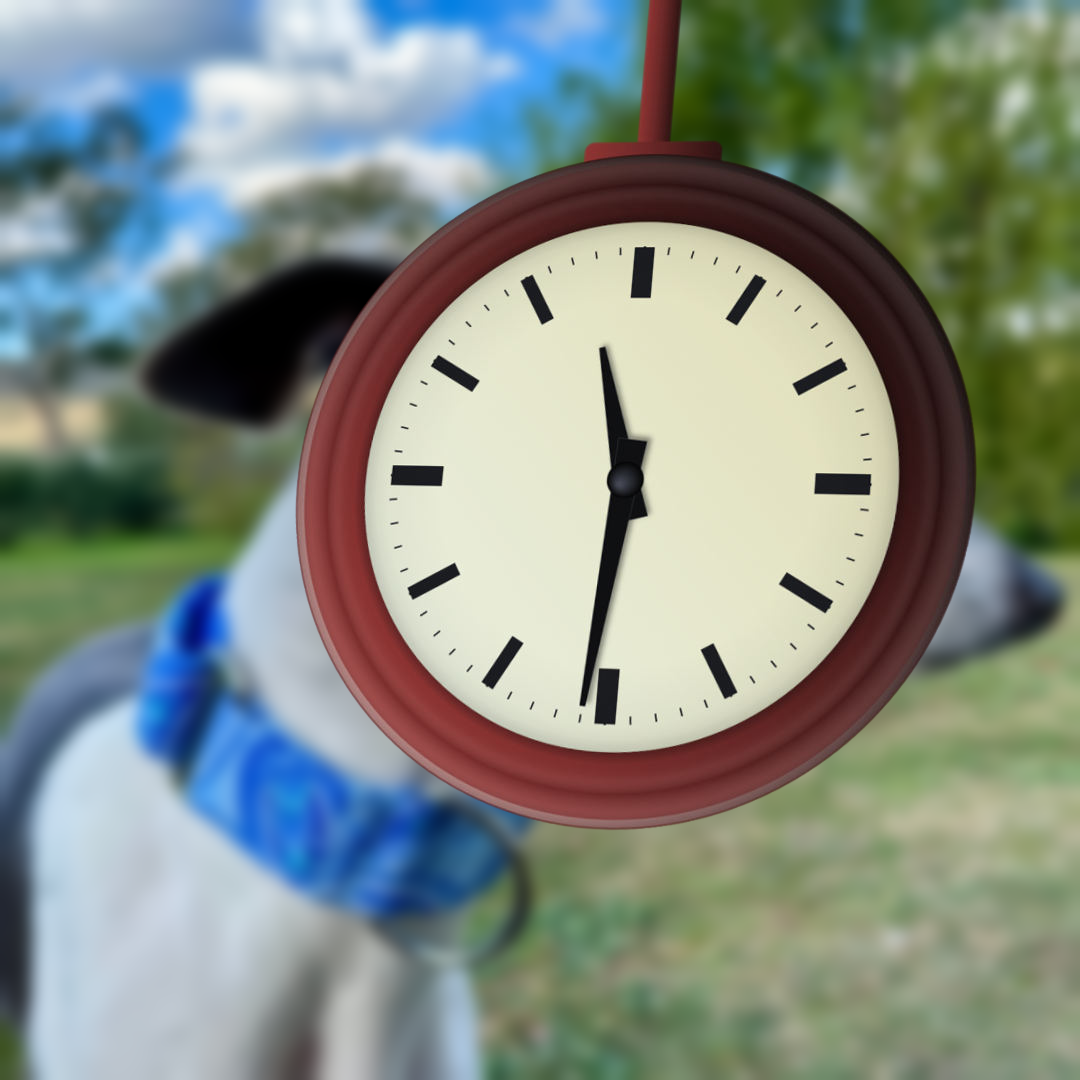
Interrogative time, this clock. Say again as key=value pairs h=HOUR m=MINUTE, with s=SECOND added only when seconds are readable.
h=11 m=31
